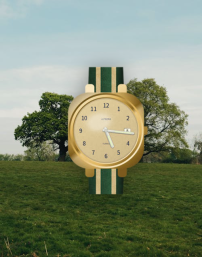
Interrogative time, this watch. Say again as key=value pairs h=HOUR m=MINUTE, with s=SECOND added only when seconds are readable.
h=5 m=16
